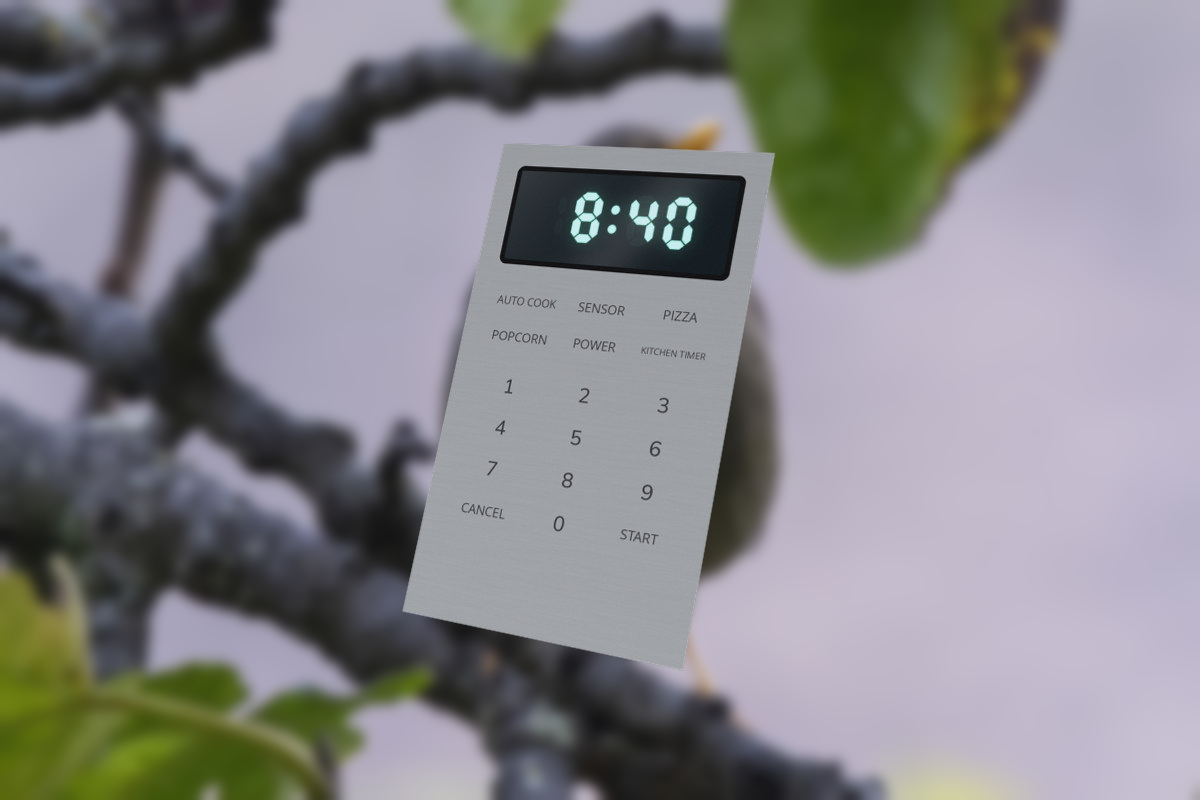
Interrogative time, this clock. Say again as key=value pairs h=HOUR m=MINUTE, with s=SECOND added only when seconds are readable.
h=8 m=40
